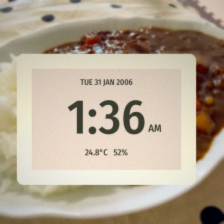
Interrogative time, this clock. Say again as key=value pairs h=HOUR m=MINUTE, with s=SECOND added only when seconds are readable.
h=1 m=36
